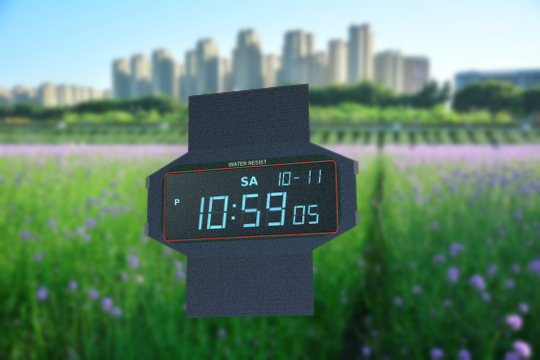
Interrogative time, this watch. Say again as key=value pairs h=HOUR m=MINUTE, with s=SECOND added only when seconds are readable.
h=10 m=59 s=5
